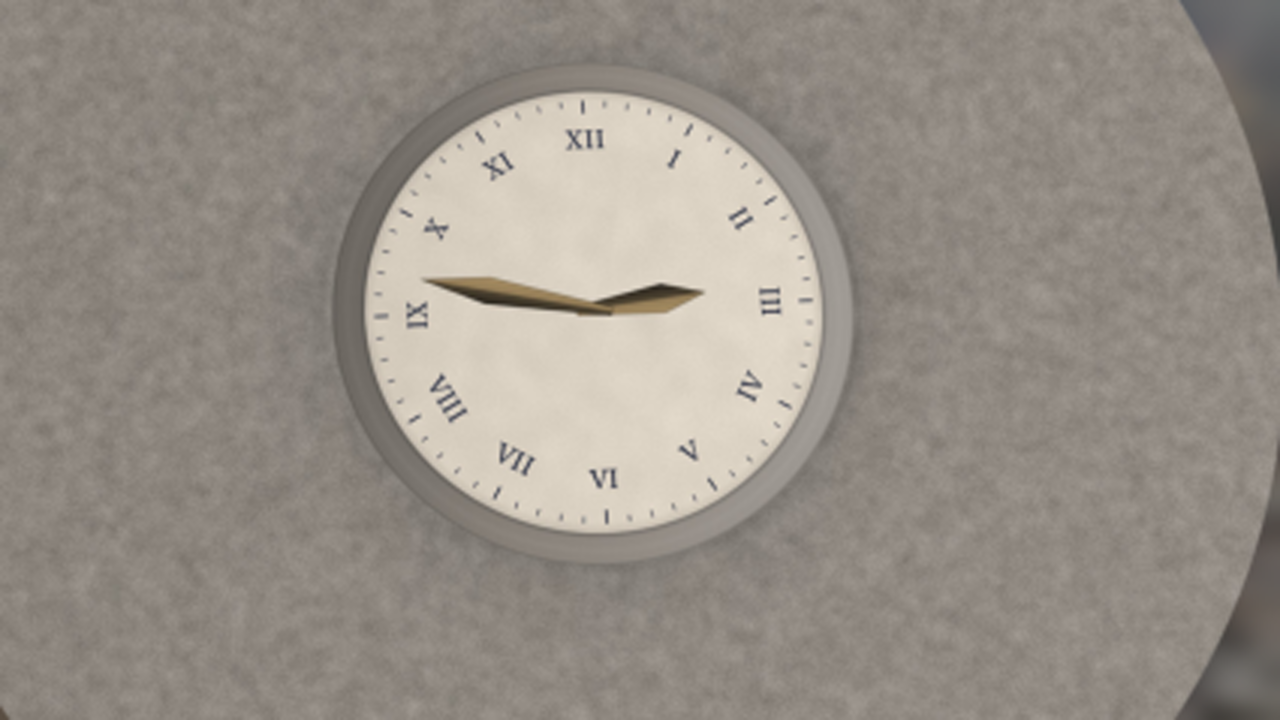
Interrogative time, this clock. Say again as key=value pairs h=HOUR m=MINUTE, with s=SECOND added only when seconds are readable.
h=2 m=47
